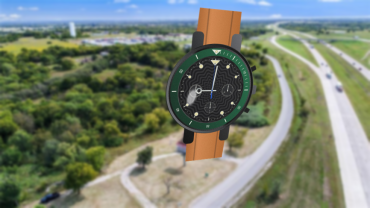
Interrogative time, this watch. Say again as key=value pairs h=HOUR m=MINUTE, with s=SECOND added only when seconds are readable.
h=9 m=1
